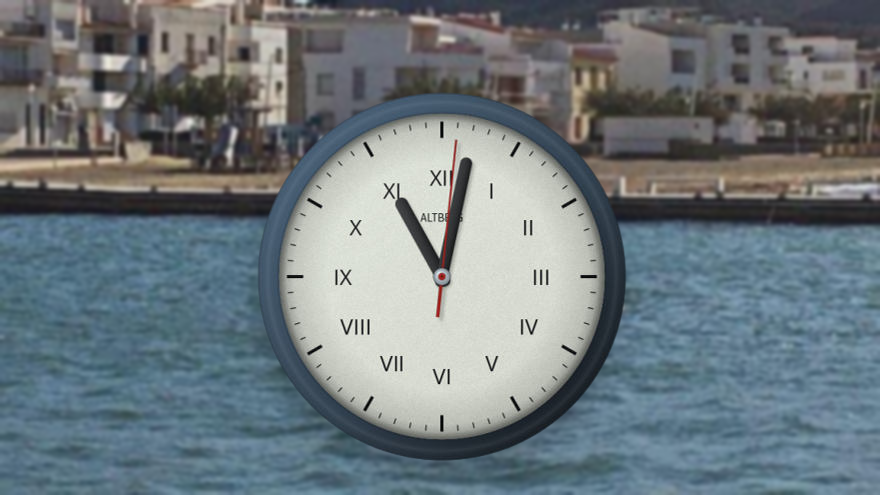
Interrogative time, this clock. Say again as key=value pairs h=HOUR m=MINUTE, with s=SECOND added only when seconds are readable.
h=11 m=2 s=1
